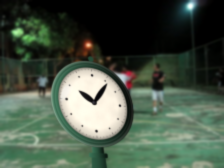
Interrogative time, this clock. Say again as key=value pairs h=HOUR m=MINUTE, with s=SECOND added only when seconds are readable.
h=10 m=6
